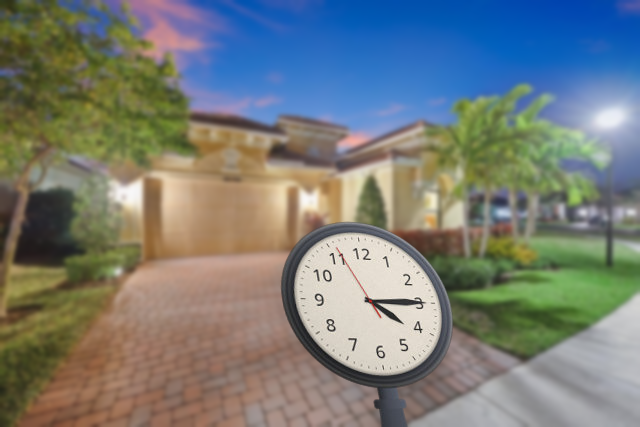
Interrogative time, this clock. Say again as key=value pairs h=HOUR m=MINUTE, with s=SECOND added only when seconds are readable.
h=4 m=14 s=56
